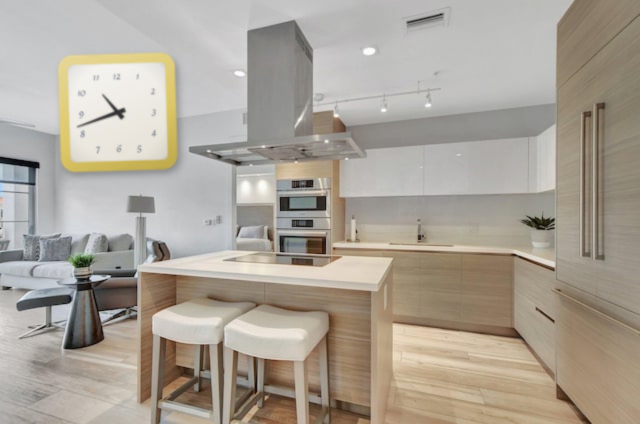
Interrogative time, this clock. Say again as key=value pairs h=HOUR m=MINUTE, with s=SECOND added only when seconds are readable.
h=10 m=42
